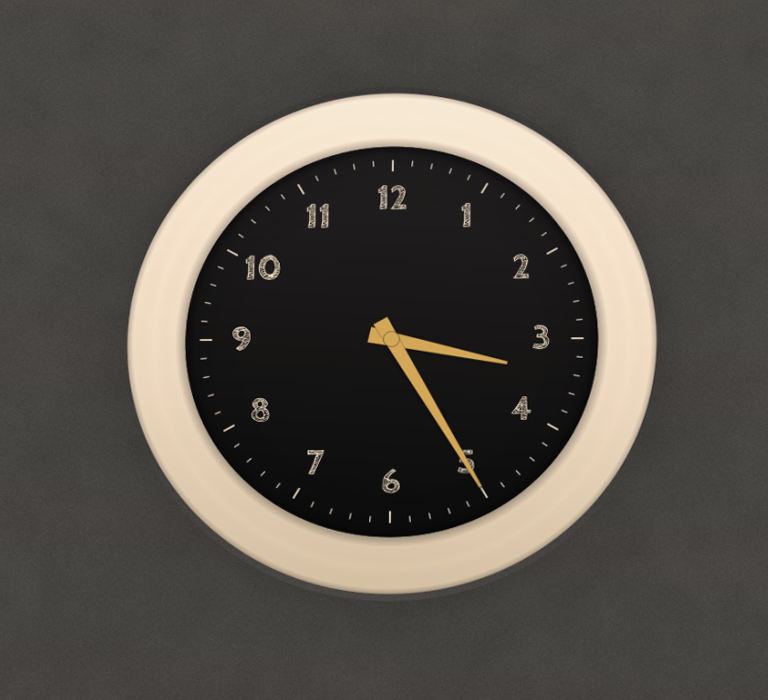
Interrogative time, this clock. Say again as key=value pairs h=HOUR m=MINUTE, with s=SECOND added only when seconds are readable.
h=3 m=25
